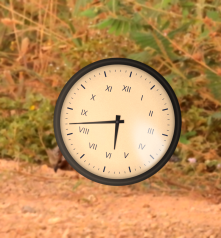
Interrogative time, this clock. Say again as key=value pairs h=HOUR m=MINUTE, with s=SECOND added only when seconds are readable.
h=5 m=42
